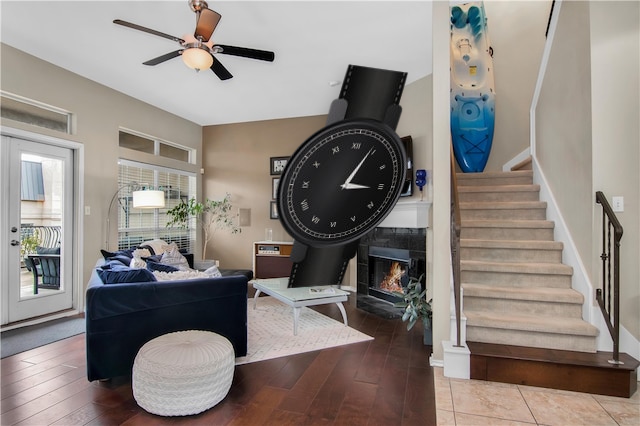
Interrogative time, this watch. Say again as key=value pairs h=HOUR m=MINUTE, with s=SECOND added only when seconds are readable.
h=3 m=4
